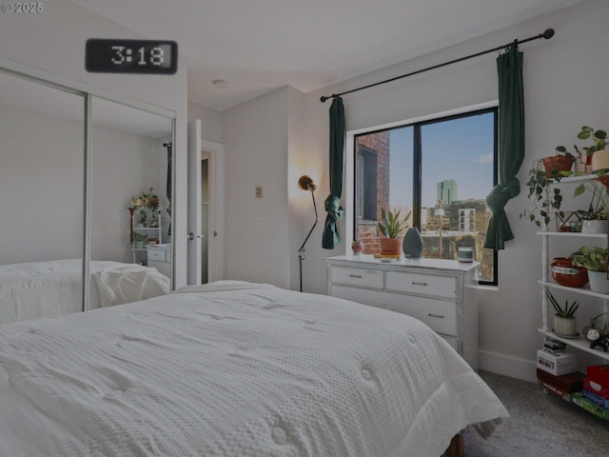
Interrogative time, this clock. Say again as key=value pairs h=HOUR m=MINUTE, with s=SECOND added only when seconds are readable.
h=3 m=18
